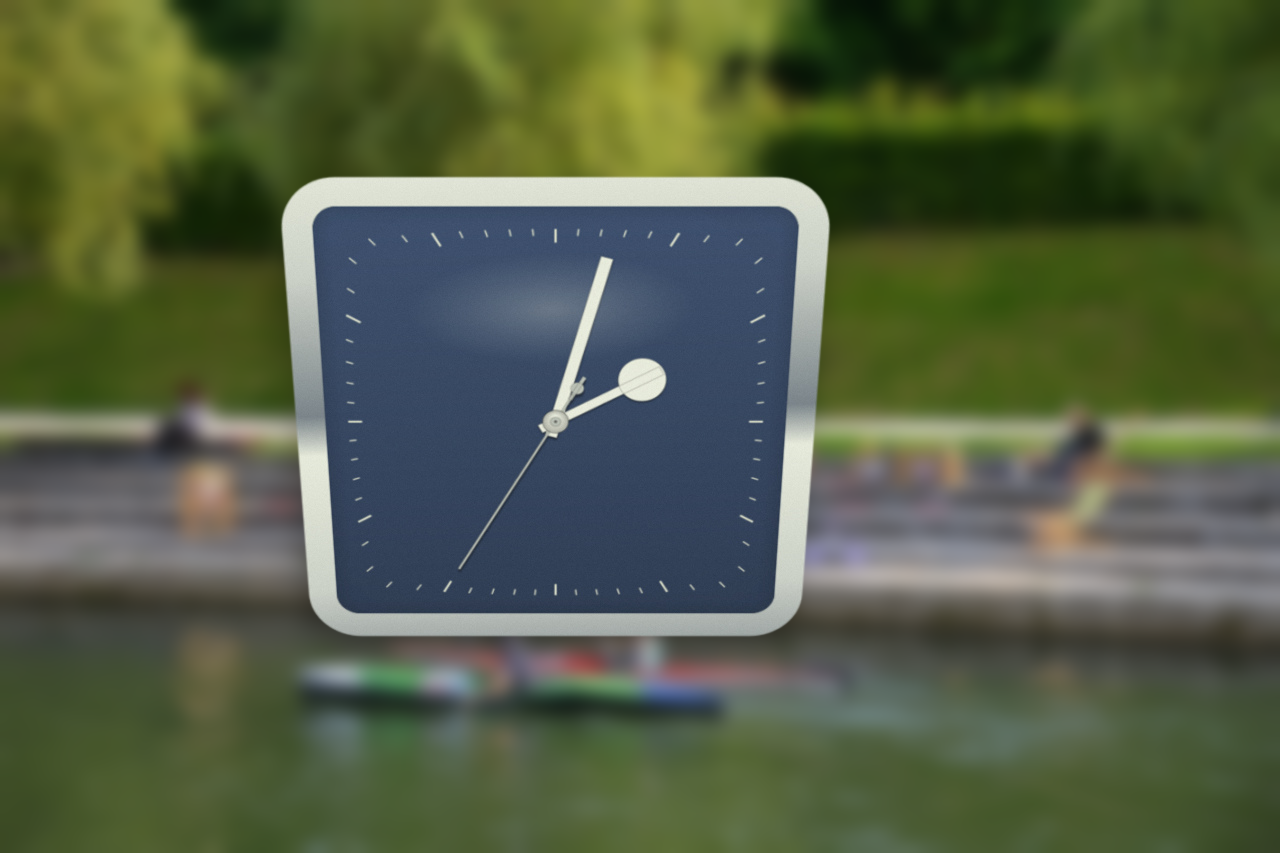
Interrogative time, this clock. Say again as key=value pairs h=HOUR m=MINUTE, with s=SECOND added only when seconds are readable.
h=2 m=2 s=35
